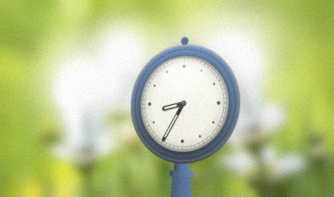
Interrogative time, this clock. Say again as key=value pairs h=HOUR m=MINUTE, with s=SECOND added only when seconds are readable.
h=8 m=35
